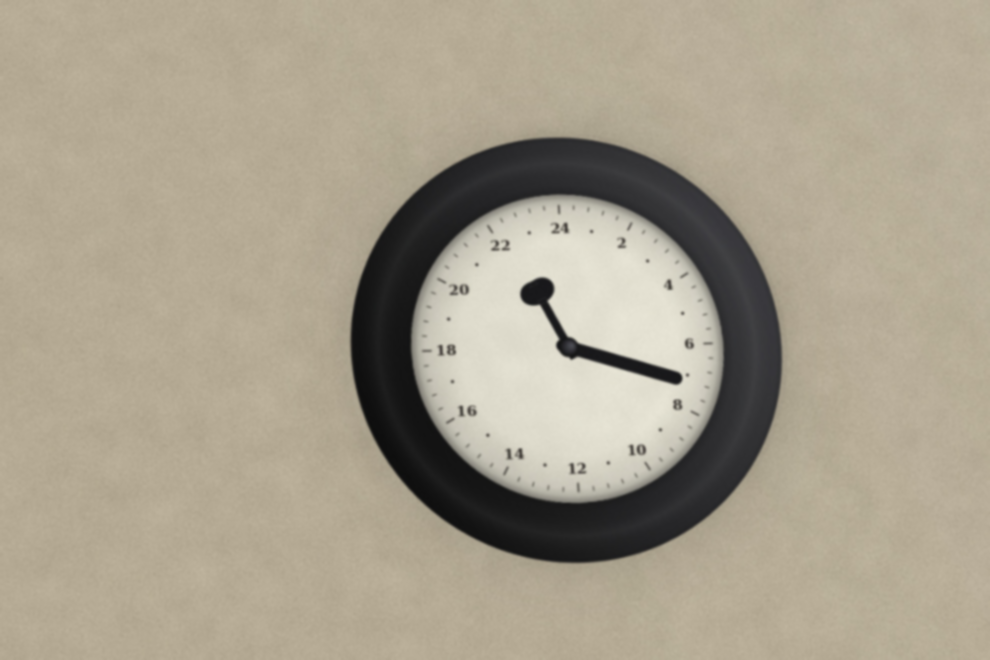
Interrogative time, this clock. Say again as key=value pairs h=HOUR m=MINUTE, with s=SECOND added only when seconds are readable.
h=22 m=18
